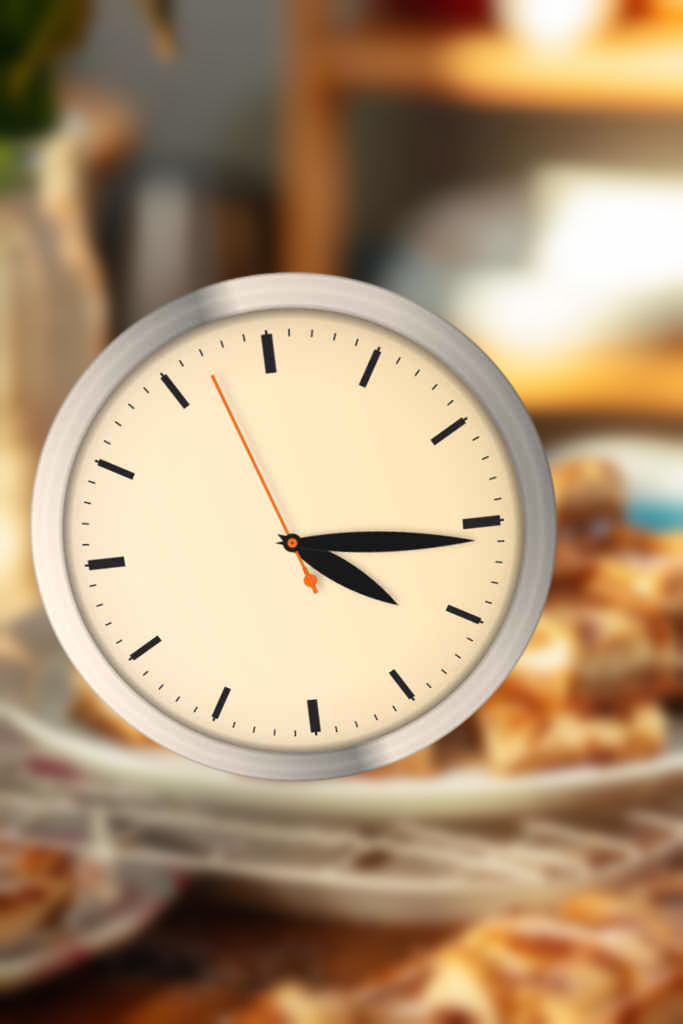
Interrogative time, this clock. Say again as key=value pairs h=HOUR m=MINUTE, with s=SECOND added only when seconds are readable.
h=4 m=15 s=57
